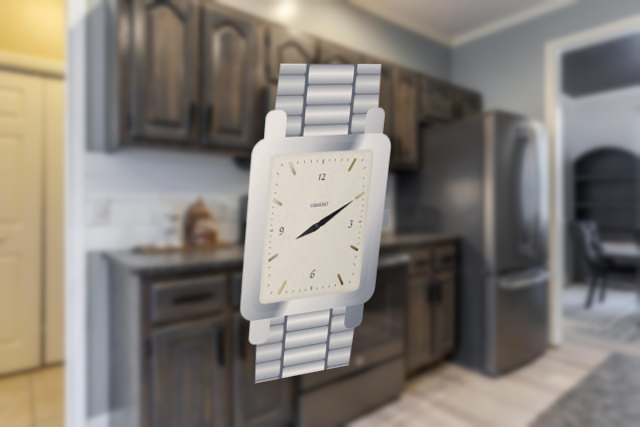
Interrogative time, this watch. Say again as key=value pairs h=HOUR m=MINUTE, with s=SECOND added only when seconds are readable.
h=8 m=10
